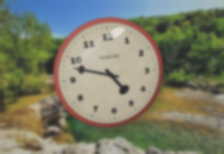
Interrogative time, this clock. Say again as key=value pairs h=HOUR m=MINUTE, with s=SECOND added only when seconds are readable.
h=4 m=48
